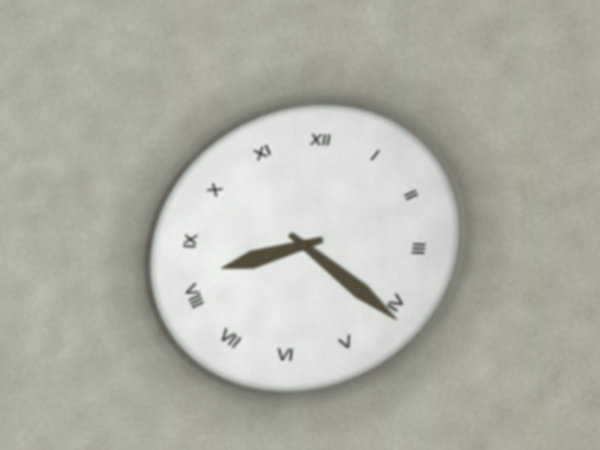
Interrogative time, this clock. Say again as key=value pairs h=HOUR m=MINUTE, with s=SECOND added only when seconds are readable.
h=8 m=21
